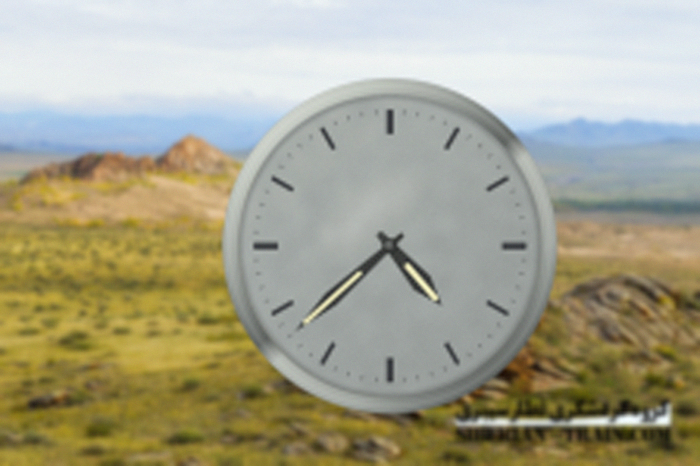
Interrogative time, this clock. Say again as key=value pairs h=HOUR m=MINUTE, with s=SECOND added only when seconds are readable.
h=4 m=38
